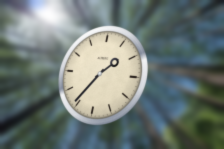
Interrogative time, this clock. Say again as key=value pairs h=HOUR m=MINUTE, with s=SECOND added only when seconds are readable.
h=1 m=36
